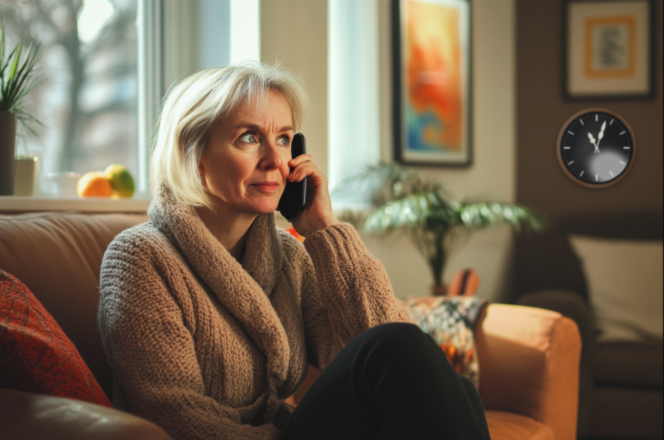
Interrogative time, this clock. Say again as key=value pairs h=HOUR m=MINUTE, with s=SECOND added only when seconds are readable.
h=11 m=3
